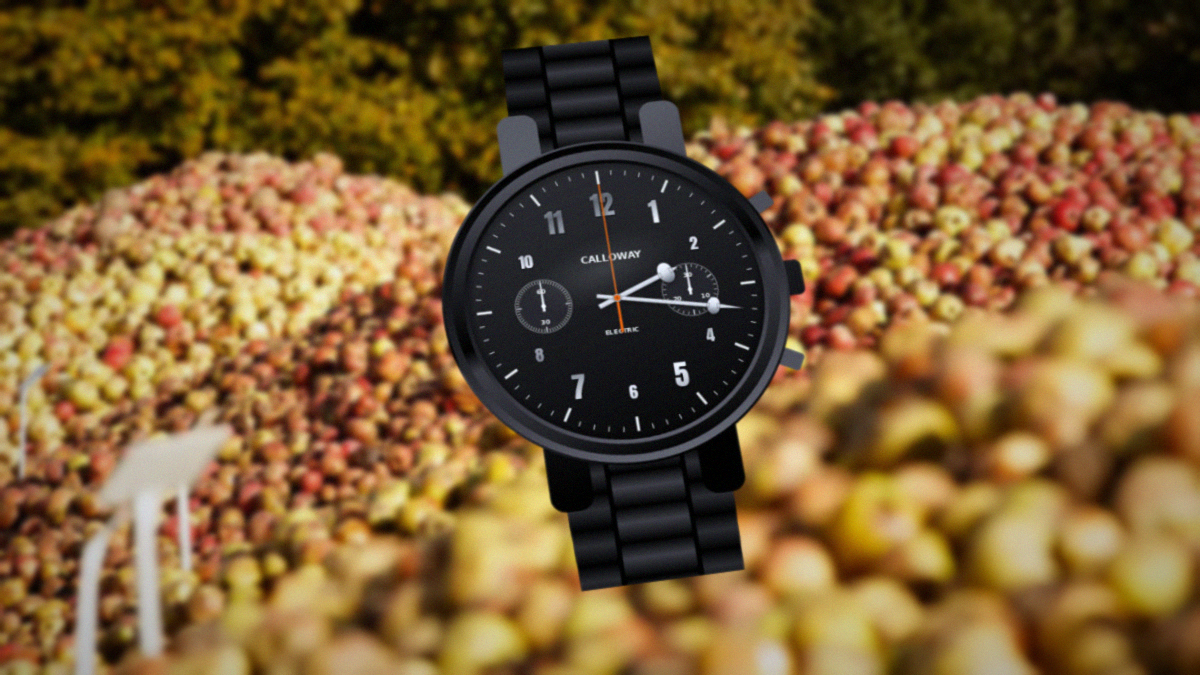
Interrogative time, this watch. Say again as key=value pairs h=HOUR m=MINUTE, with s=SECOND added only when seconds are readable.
h=2 m=17
